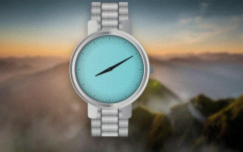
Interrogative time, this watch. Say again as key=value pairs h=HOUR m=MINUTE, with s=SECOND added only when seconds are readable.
h=8 m=10
